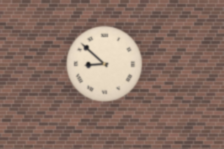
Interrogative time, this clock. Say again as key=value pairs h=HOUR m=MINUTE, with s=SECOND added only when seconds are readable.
h=8 m=52
